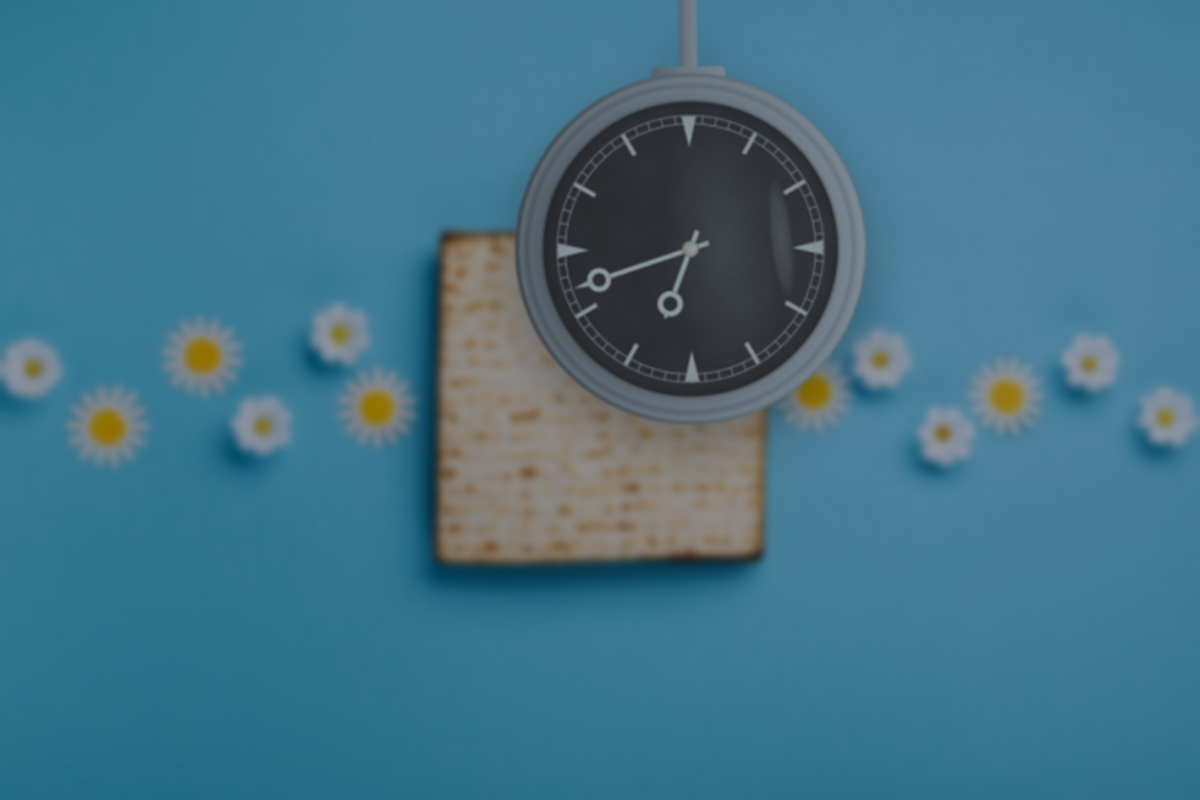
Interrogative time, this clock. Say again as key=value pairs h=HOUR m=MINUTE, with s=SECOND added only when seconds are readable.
h=6 m=42
